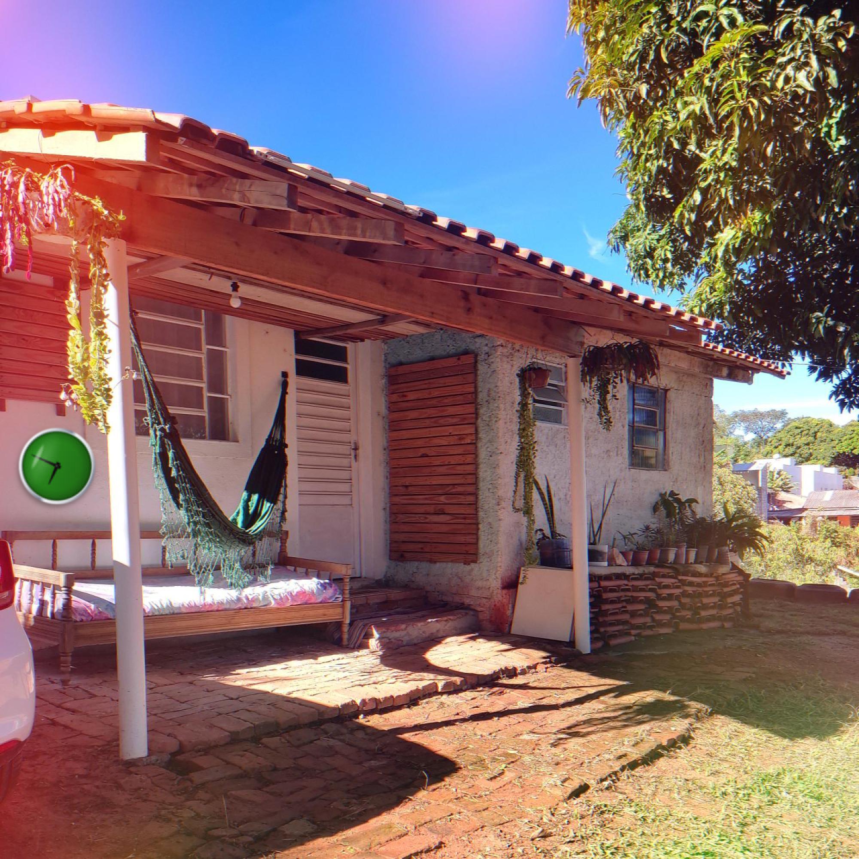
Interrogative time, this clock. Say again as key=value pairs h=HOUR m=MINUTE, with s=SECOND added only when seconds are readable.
h=6 m=49
